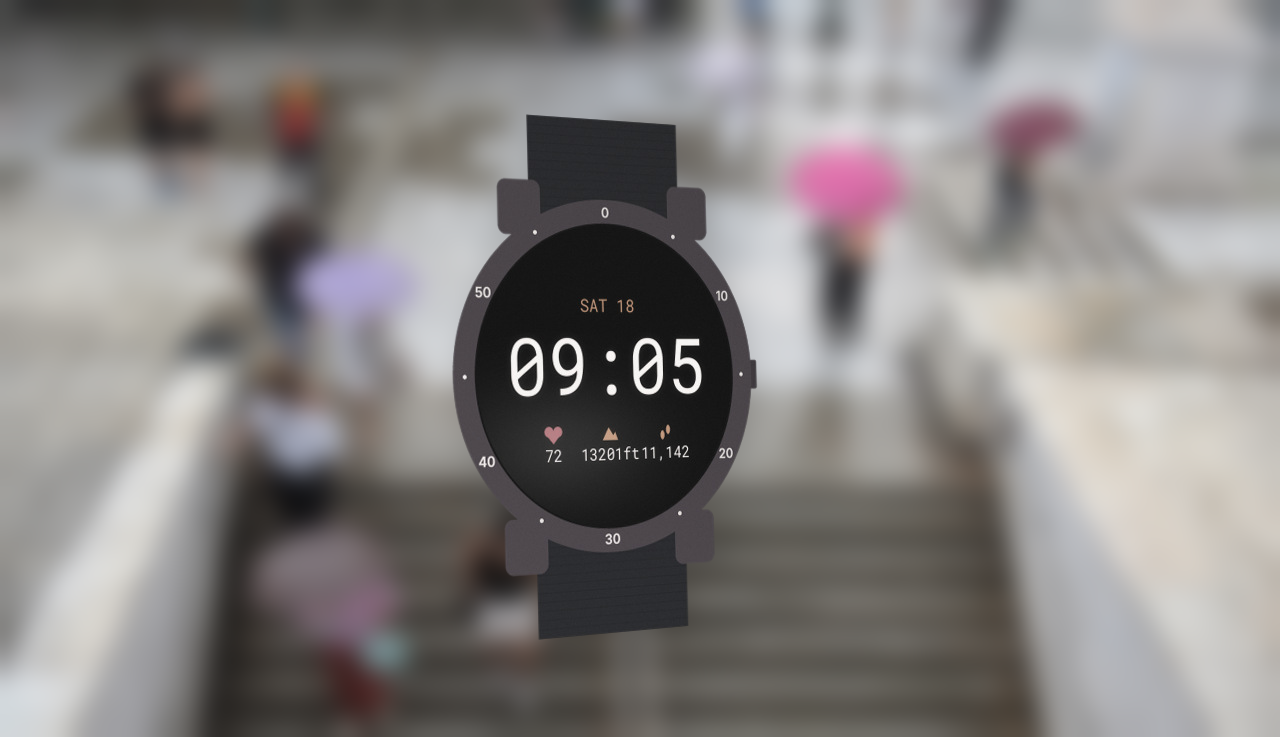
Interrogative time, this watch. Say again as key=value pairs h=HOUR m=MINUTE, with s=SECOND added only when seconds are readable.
h=9 m=5
